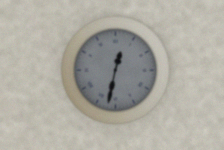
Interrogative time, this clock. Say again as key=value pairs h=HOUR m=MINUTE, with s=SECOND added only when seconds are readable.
h=12 m=32
